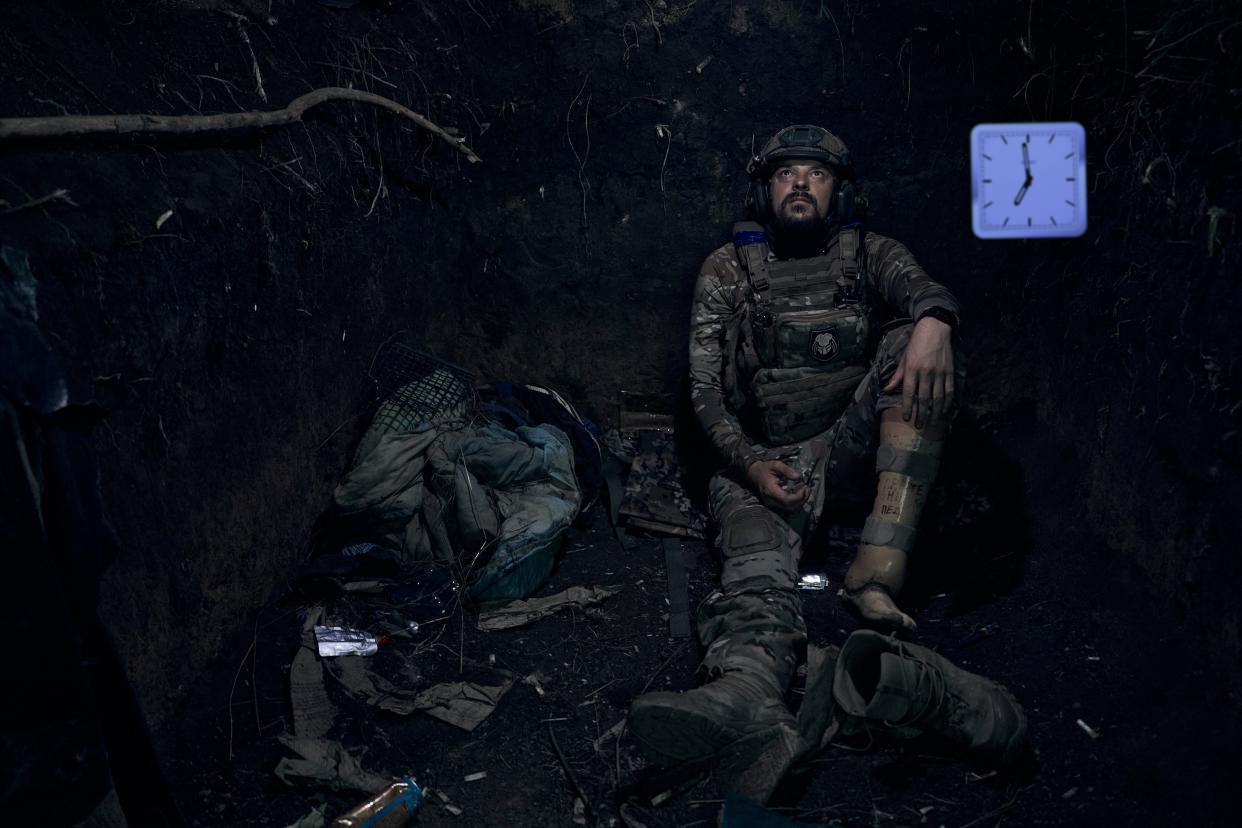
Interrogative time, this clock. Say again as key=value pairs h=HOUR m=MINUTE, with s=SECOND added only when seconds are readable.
h=6 m=59
